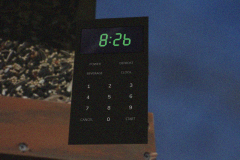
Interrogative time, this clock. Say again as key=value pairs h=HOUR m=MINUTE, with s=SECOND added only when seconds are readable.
h=8 m=26
